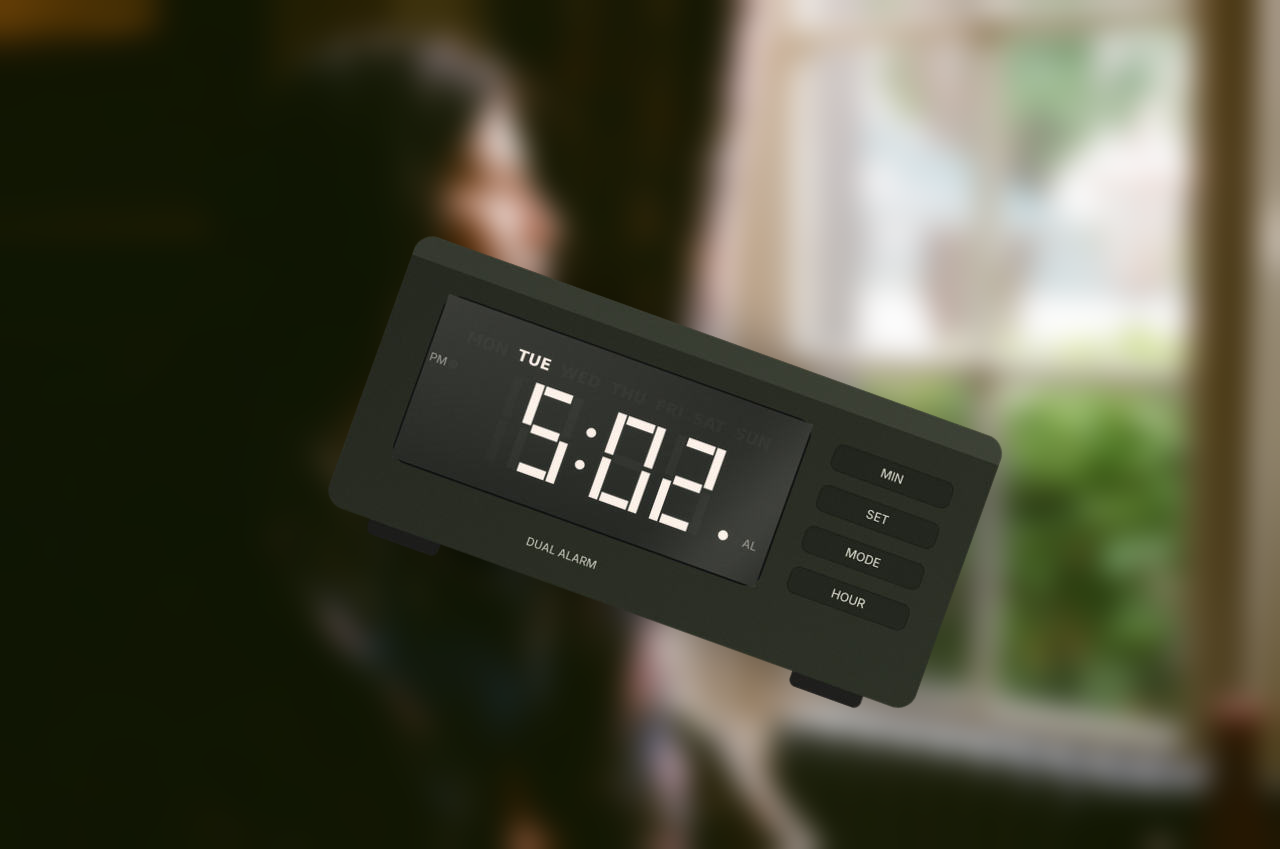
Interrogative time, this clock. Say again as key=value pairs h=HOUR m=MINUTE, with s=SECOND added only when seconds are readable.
h=5 m=2
